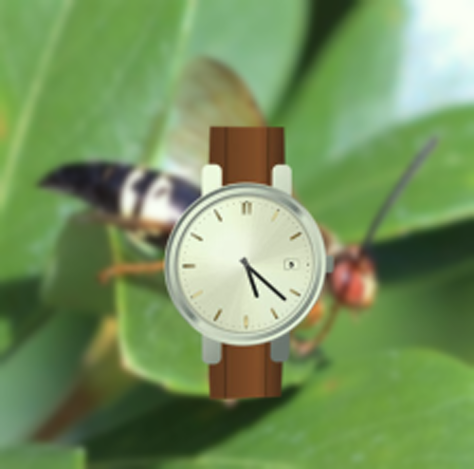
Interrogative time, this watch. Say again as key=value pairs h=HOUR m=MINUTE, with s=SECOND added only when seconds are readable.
h=5 m=22
